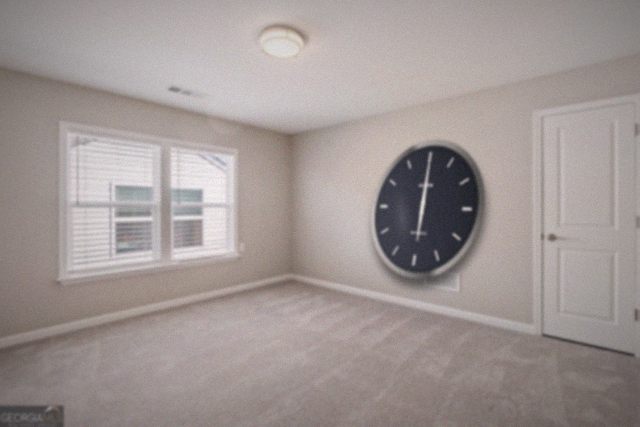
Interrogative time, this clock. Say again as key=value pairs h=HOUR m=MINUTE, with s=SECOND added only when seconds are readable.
h=6 m=0
